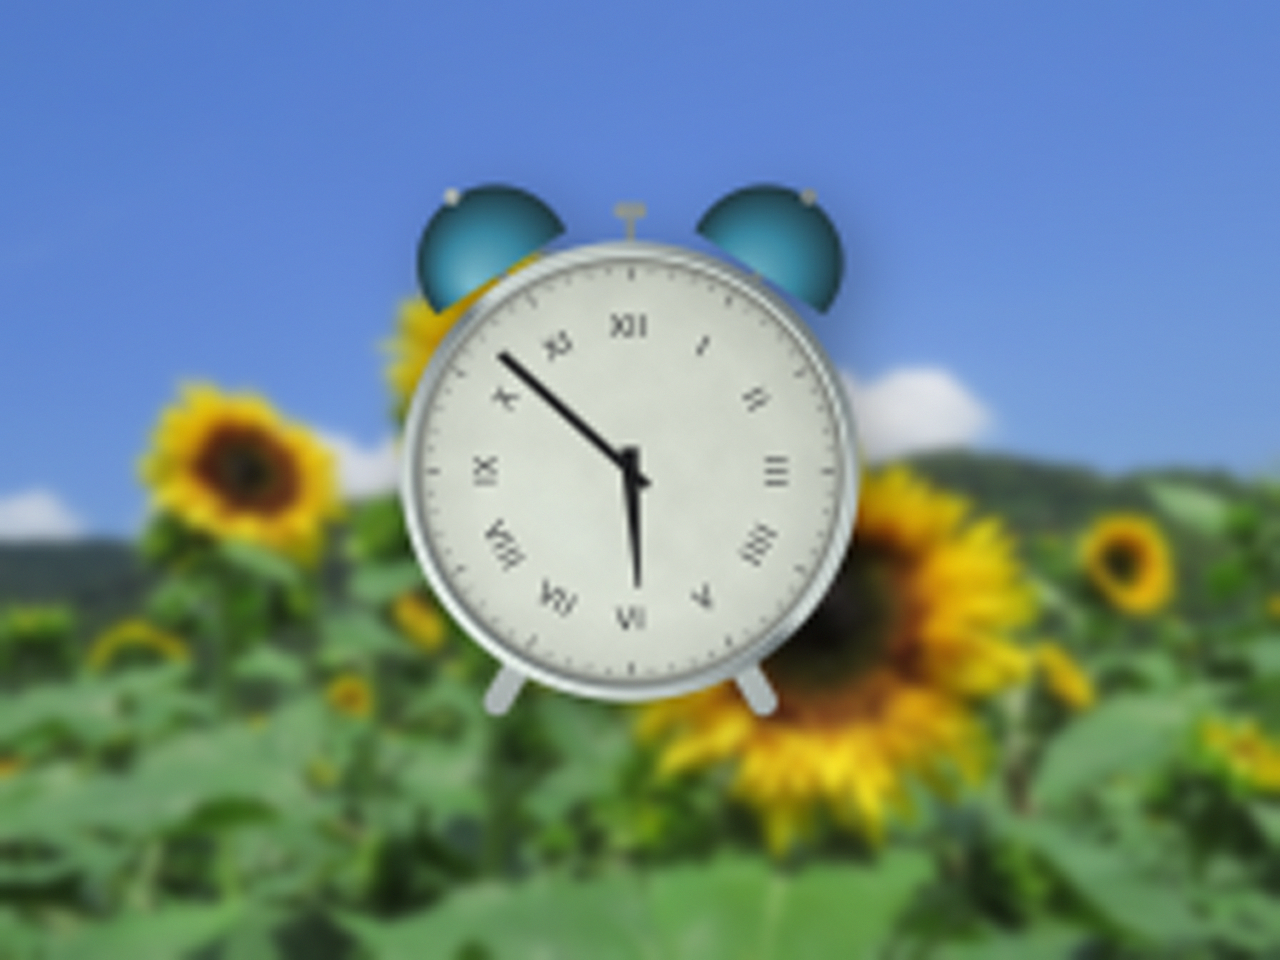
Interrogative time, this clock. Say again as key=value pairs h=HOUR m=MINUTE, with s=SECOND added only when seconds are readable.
h=5 m=52
